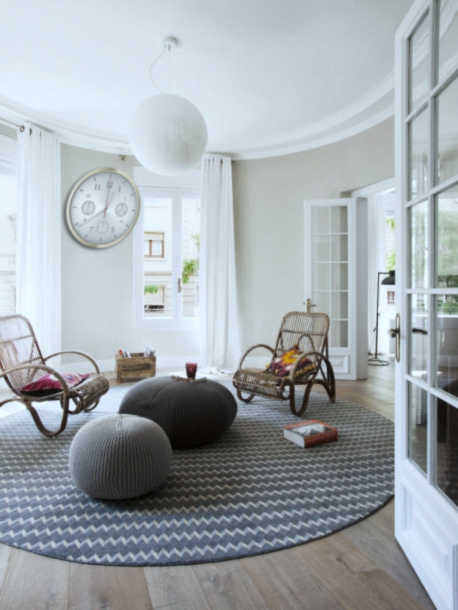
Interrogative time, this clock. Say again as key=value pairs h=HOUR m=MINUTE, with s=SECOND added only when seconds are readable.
h=12 m=39
